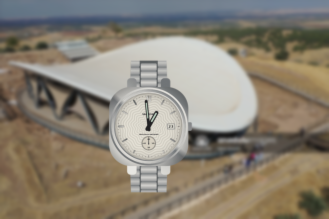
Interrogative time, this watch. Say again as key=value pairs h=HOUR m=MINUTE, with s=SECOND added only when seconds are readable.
h=12 m=59
